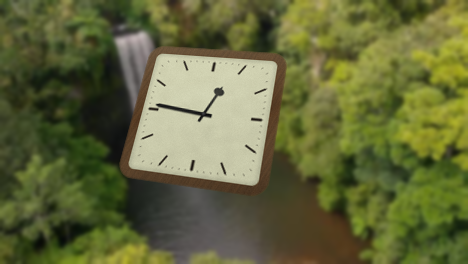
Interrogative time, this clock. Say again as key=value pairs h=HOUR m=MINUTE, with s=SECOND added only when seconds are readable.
h=12 m=46
